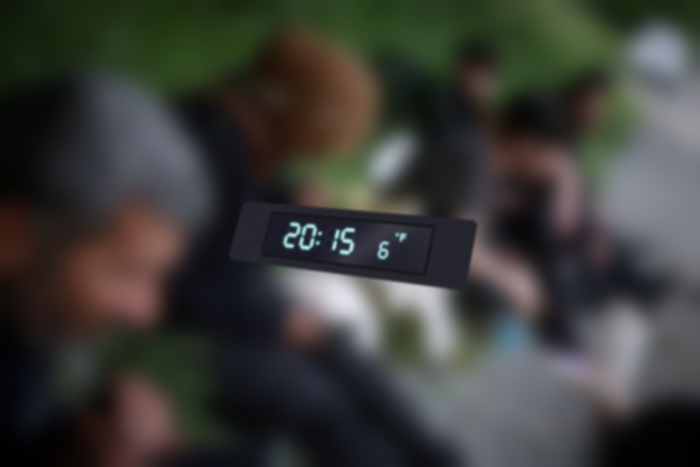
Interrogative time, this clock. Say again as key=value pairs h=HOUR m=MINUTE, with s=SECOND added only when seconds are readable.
h=20 m=15
